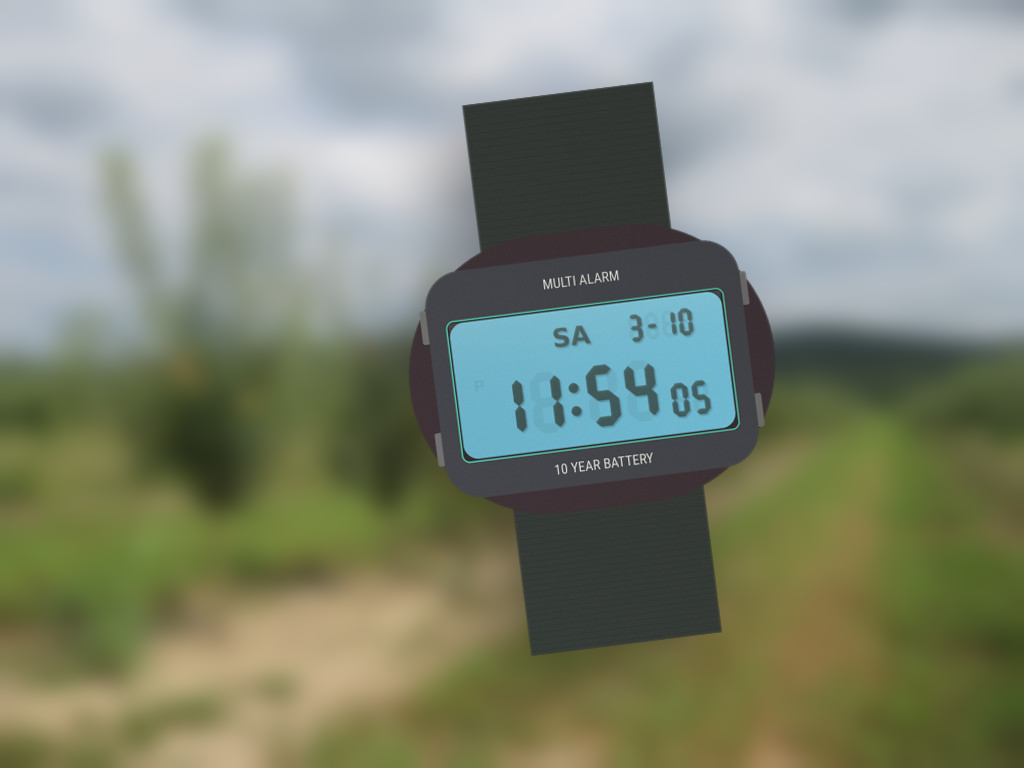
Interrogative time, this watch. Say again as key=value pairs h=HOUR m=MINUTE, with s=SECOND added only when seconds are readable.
h=11 m=54 s=5
